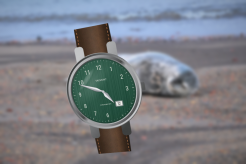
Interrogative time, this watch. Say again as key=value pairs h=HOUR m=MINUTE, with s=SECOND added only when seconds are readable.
h=4 m=49
